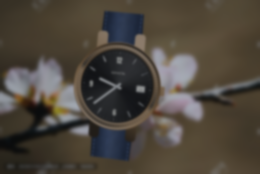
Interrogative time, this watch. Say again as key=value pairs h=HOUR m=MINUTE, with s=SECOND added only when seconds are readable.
h=9 m=38
